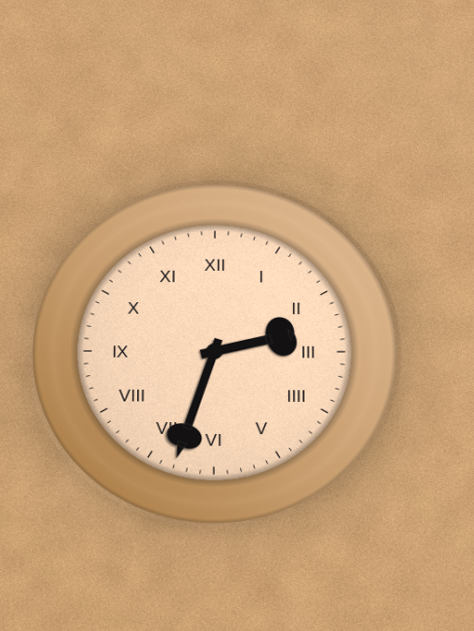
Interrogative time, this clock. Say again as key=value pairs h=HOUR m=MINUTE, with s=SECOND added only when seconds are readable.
h=2 m=33
